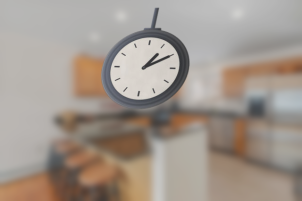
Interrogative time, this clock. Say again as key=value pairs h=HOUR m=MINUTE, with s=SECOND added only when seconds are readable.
h=1 m=10
